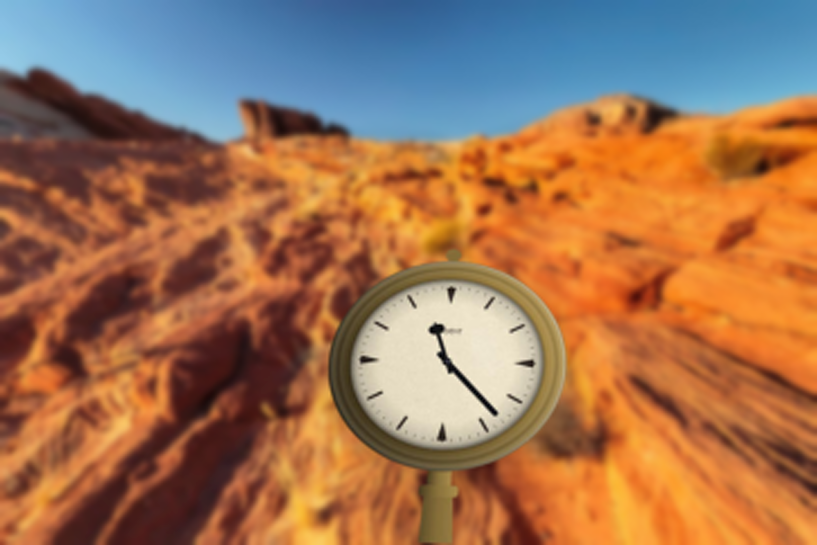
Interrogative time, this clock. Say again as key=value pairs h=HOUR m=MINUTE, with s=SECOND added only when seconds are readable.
h=11 m=23
